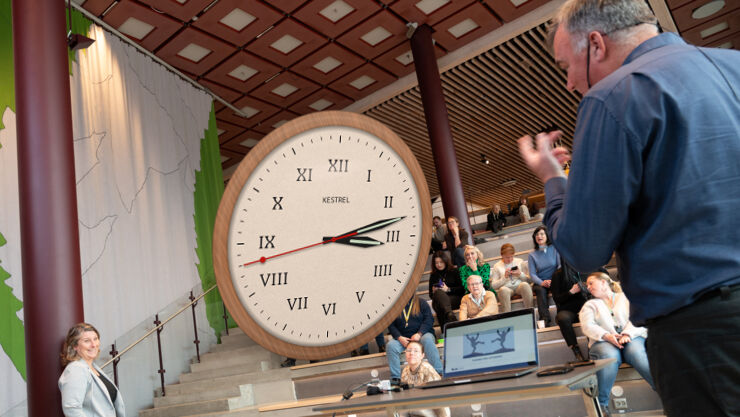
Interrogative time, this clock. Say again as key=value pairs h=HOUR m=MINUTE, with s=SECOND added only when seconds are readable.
h=3 m=12 s=43
